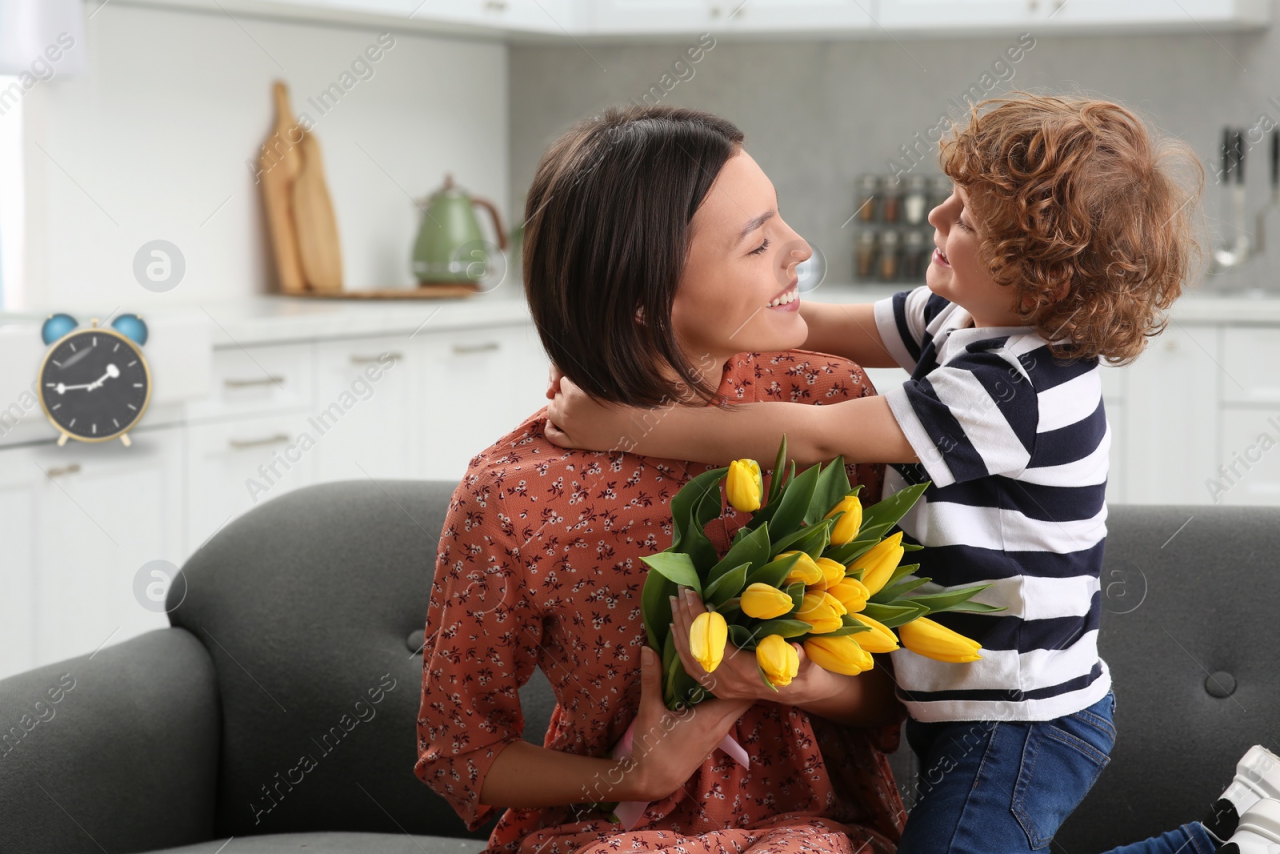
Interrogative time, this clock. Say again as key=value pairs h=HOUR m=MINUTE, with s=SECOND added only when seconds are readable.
h=1 m=44
